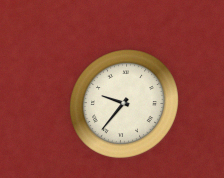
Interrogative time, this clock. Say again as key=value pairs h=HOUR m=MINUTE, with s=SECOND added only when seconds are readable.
h=9 m=36
